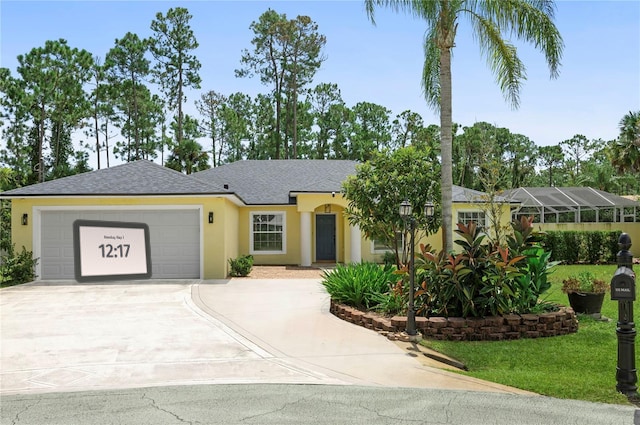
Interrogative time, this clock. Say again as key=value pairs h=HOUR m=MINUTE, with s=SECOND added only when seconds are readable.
h=12 m=17
